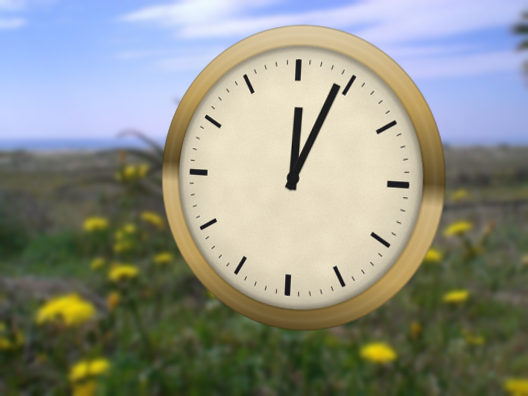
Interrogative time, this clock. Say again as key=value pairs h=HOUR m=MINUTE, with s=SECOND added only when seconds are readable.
h=12 m=4
